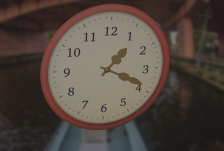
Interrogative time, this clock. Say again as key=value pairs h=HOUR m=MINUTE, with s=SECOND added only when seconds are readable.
h=1 m=19
